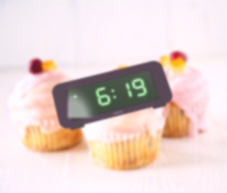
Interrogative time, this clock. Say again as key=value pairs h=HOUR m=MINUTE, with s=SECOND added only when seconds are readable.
h=6 m=19
